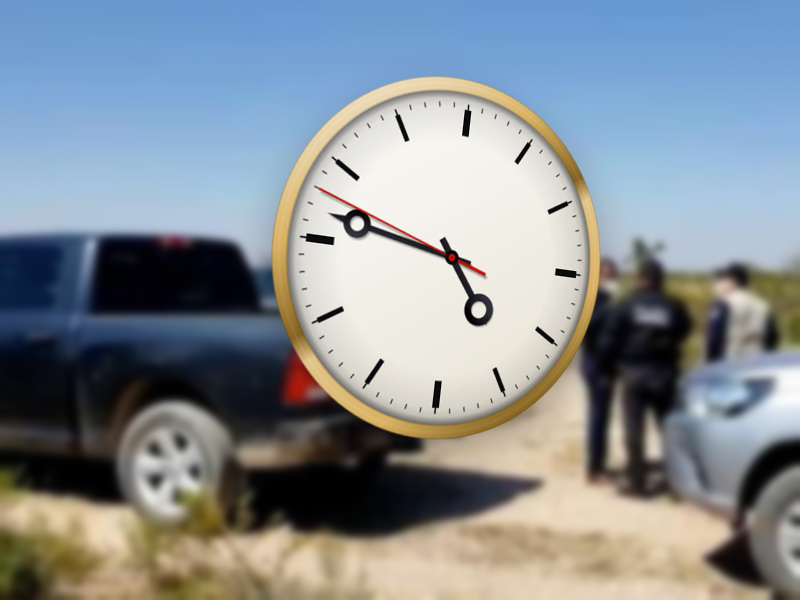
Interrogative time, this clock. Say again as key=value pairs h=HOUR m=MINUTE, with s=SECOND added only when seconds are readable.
h=4 m=46 s=48
